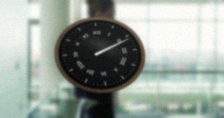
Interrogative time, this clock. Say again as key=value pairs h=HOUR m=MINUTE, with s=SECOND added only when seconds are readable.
h=2 m=11
